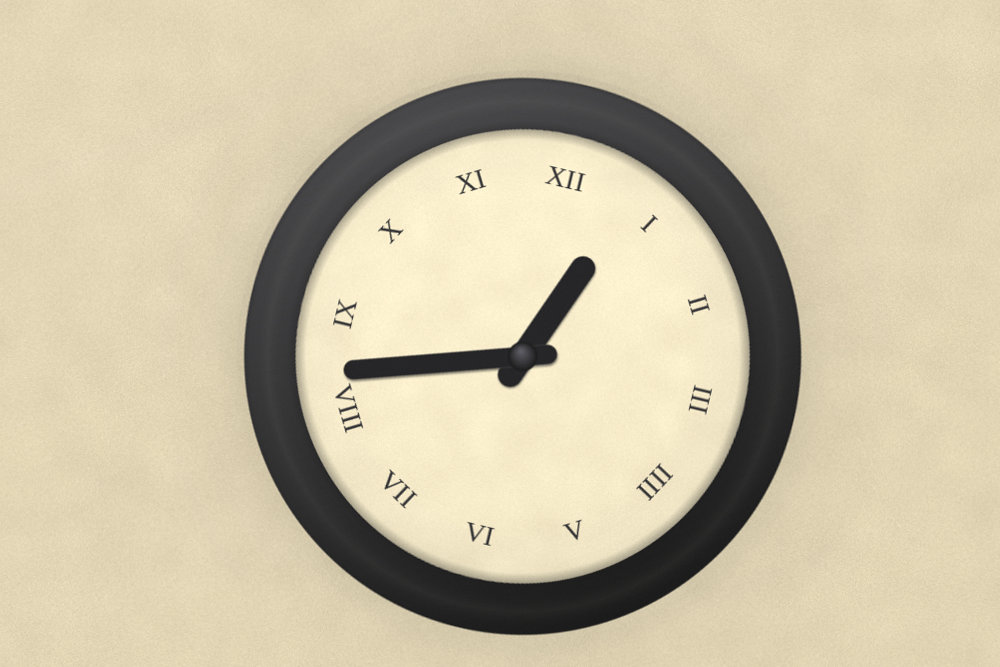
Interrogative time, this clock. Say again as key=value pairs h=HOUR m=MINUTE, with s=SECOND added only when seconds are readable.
h=12 m=42
